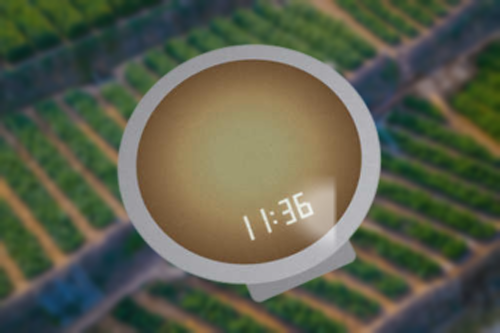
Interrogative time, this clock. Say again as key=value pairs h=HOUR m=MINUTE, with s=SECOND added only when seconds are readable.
h=11 m=36
